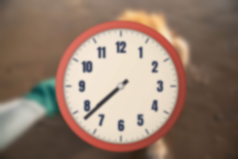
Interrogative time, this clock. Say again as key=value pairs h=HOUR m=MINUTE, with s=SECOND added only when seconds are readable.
h=7 m=38
